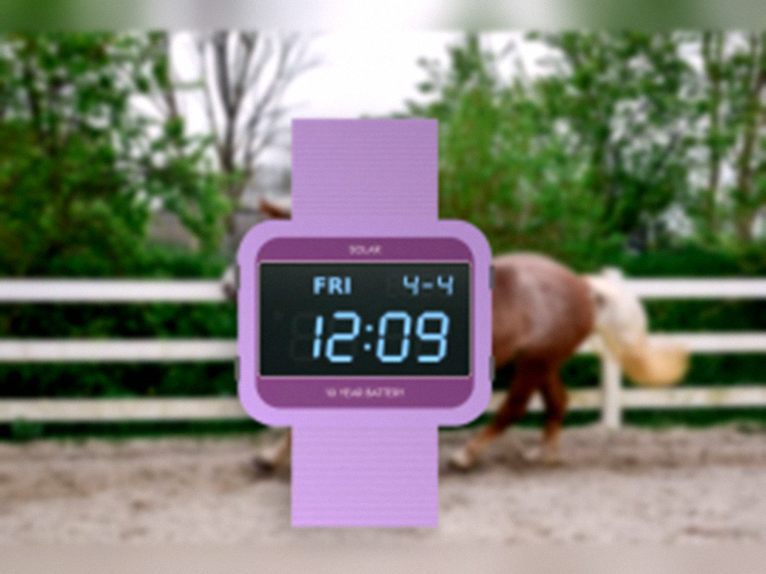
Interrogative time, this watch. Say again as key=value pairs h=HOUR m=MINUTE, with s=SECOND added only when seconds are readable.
h=12 m=9
